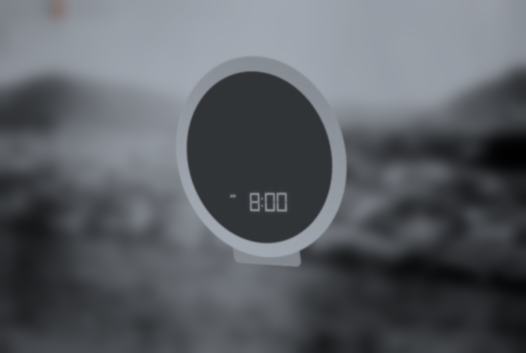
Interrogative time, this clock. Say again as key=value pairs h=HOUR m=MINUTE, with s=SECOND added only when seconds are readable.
h=8 m=0
